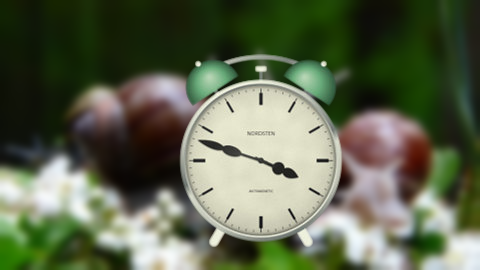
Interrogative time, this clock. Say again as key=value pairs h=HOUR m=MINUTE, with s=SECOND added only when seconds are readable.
h=3 m=48
